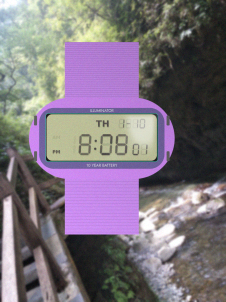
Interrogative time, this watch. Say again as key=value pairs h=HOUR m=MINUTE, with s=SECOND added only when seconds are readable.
h=8 m=8 s=1
